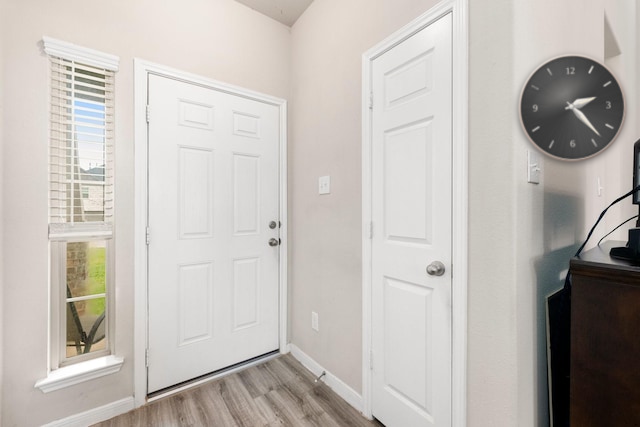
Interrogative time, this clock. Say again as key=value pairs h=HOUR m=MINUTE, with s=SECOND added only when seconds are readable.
h=2 m=23
